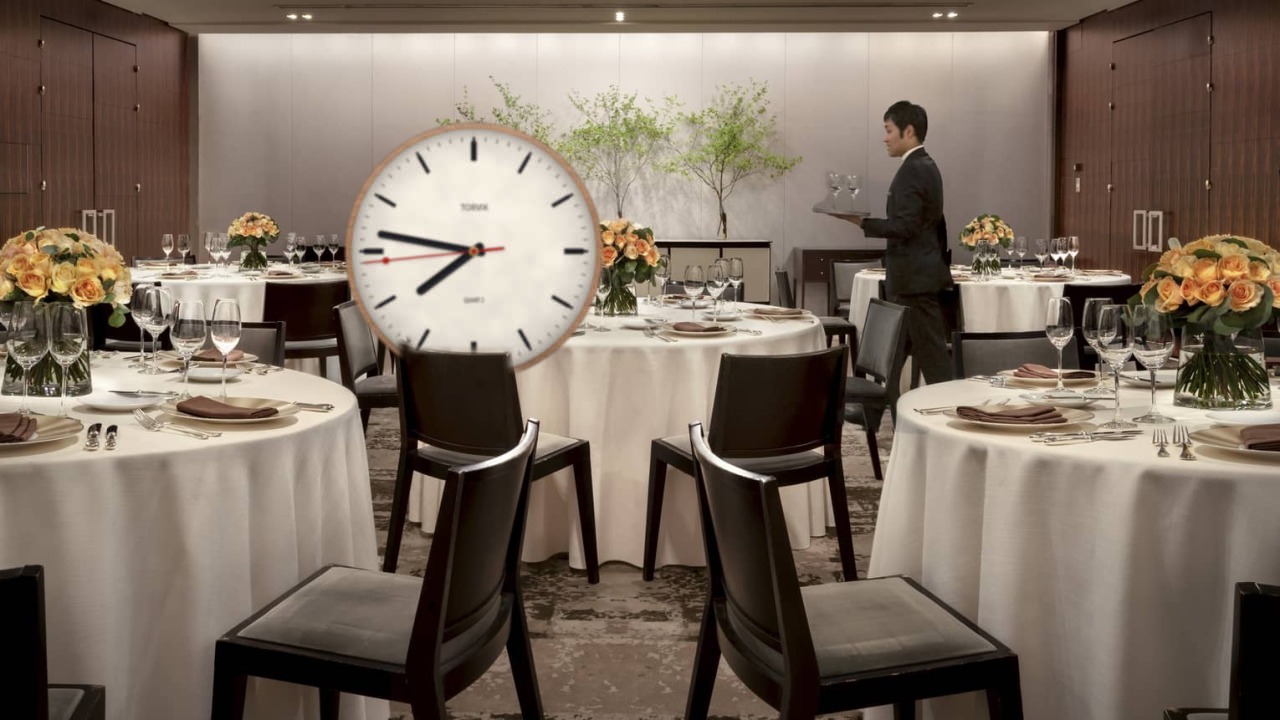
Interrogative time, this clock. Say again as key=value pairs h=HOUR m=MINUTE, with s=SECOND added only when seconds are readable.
h=7 m=46 s=44
